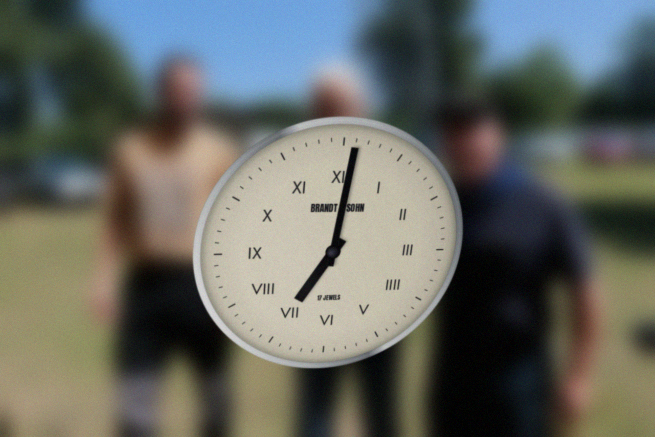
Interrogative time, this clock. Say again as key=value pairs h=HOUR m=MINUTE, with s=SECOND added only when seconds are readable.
h=7 m=1
